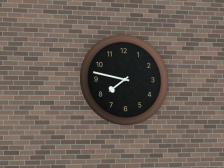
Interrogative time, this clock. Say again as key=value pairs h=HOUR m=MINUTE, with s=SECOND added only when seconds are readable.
h=7 m=47
